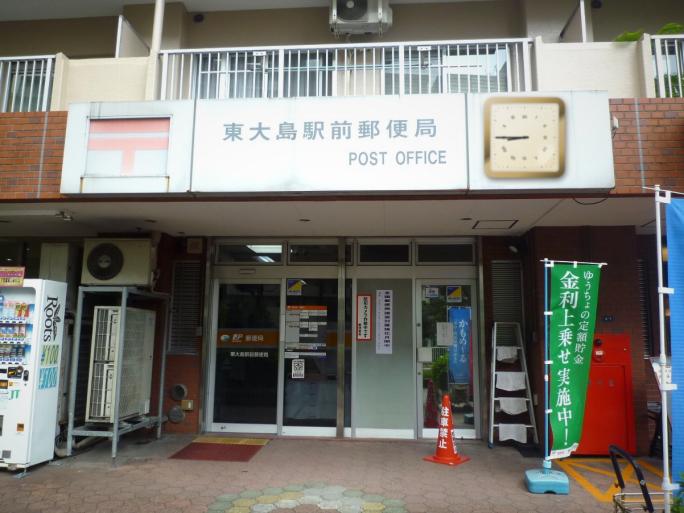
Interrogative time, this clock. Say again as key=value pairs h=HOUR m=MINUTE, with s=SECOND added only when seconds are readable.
h=8 m=45
